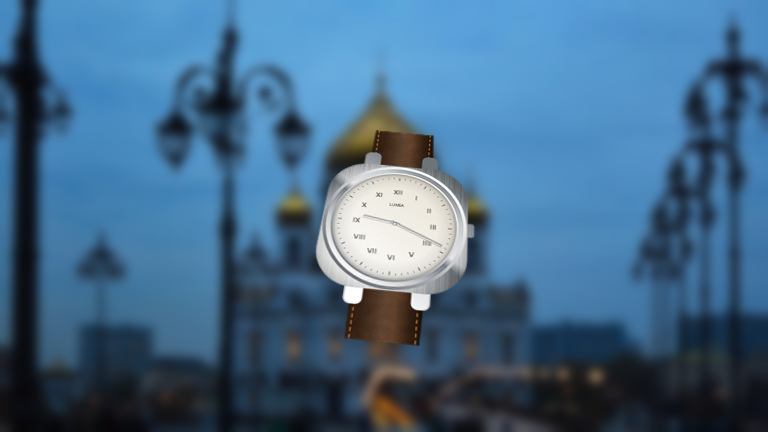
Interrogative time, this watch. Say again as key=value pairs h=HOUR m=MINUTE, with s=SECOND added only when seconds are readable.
h=9 m=19
